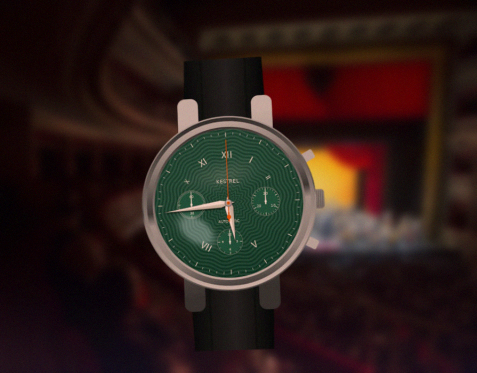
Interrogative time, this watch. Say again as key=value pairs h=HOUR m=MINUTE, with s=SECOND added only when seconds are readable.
h=5 m=44
